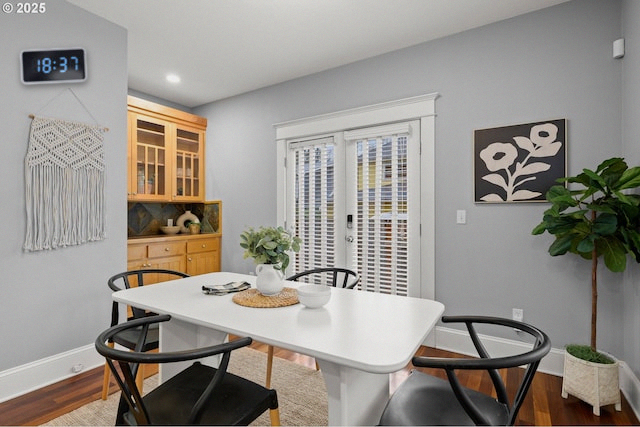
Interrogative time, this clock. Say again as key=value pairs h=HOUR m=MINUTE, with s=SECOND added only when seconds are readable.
h=18 m=37
